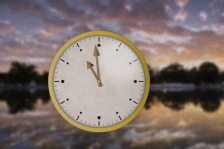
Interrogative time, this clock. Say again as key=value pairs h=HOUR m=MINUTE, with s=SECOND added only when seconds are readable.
h=10 m=59
